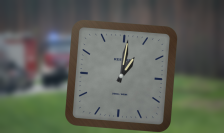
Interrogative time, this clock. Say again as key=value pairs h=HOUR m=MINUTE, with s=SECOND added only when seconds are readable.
h=1 m=1
